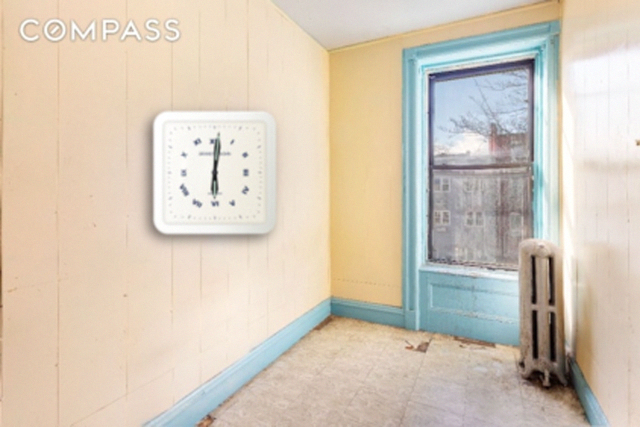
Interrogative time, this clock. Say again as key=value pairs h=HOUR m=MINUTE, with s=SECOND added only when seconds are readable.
h=6 m=1
